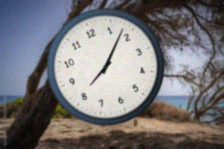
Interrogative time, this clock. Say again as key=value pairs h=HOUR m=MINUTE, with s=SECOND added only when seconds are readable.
h=8 m=8
